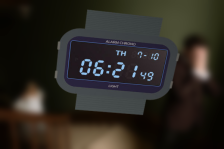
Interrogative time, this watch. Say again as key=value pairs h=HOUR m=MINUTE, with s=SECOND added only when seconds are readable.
h=6 m=21 s=49
